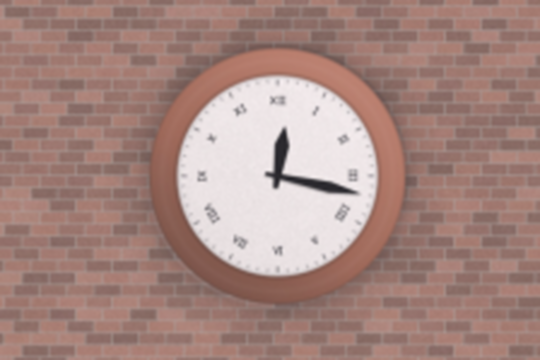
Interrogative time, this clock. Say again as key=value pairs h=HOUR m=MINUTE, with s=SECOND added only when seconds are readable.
h=12 m=17
